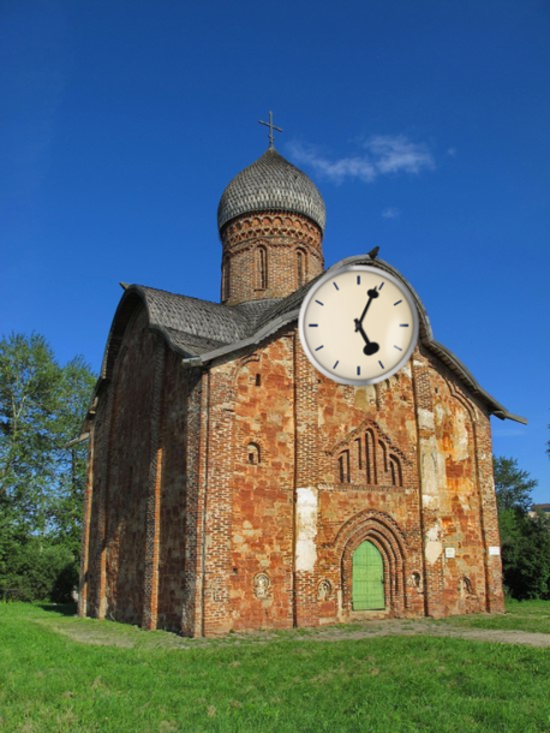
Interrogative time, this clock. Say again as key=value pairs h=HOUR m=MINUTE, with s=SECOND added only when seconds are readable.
h=5 m=4
